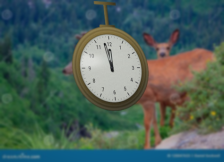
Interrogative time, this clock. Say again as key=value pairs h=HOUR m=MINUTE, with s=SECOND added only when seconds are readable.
h=11 m=58
